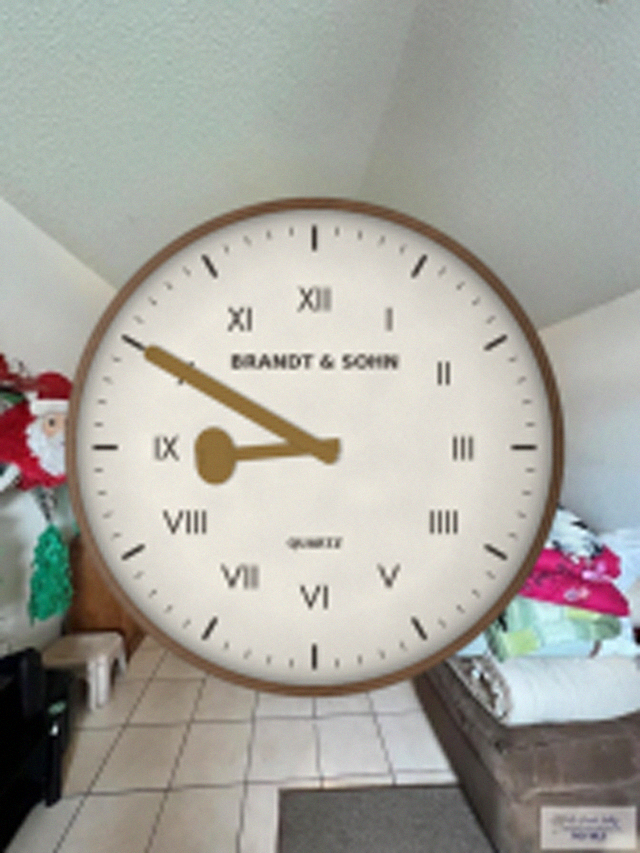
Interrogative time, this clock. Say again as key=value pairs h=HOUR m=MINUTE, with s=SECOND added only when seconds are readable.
h=8 m=50
